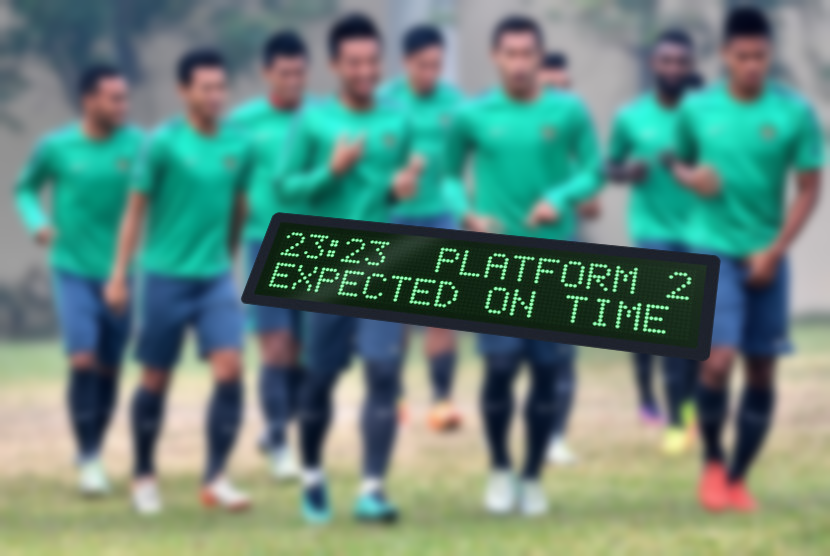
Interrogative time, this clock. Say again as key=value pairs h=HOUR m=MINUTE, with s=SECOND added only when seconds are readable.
h=23 m=23
